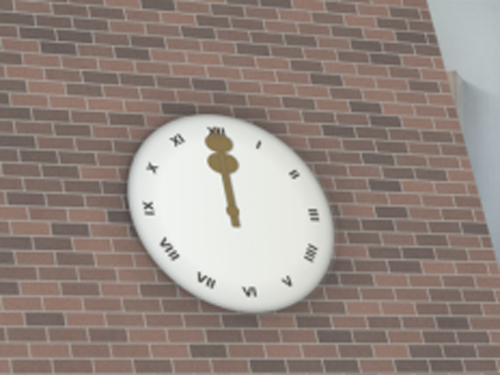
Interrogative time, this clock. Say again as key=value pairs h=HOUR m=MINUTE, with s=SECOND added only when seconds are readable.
h=12 m=0
